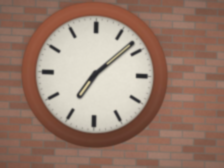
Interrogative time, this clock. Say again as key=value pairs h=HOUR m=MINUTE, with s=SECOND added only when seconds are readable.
h=7 m=8
